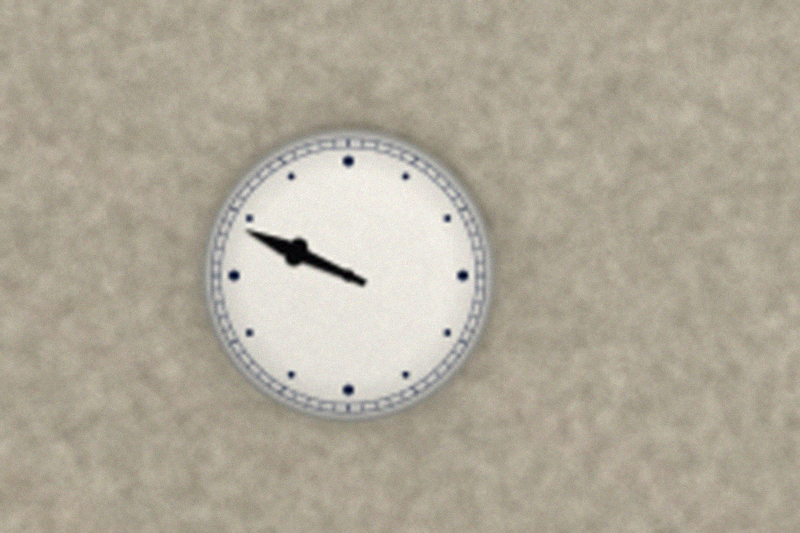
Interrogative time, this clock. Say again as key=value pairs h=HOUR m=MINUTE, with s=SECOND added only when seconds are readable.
h=9 m=49
